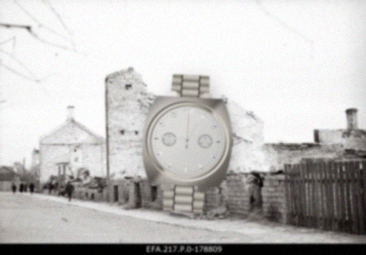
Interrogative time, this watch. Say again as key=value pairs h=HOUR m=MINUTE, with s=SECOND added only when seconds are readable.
h=12 m=46
